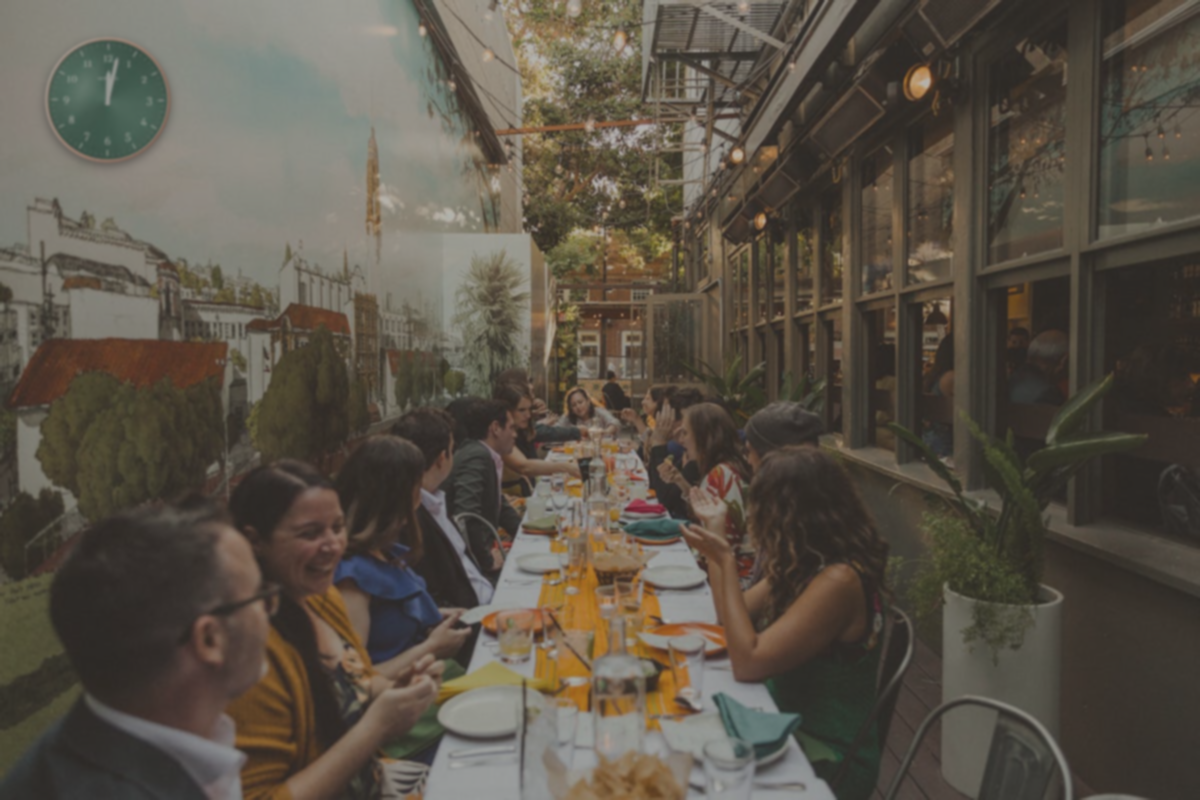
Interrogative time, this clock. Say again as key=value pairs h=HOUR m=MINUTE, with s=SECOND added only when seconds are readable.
h=12 m=2
